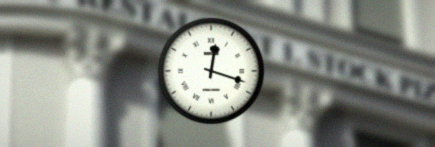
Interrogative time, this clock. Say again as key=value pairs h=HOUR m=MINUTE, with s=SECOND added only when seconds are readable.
h=12 m=18
